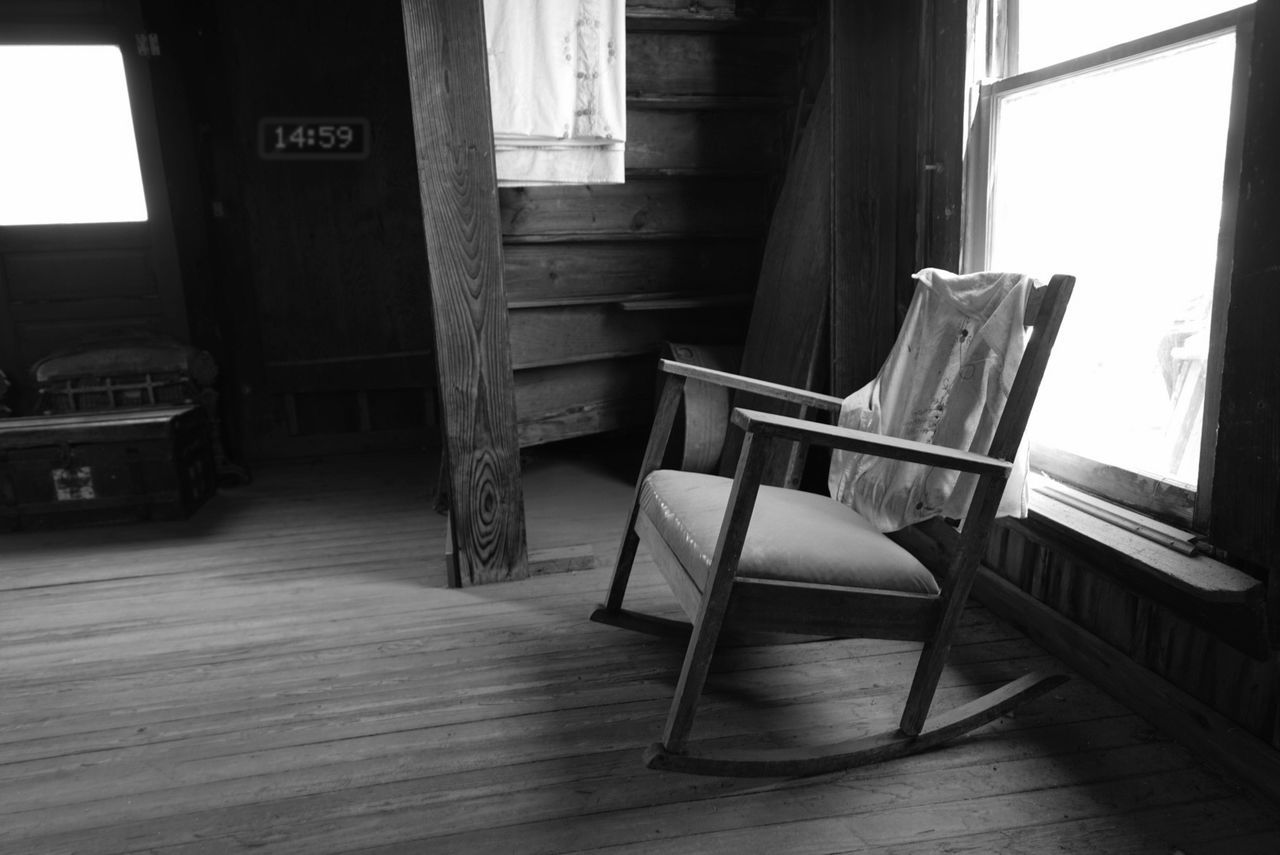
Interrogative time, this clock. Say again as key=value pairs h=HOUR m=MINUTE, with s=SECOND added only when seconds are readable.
h=14 m=59
